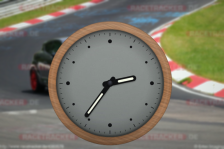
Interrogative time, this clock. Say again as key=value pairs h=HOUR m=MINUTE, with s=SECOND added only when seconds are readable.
h=2 m=36
